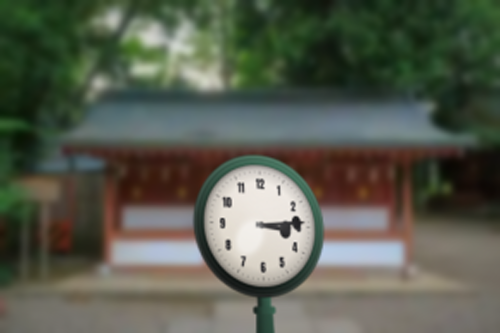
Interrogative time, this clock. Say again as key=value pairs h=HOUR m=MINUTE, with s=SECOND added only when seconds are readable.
h=3 m=14
